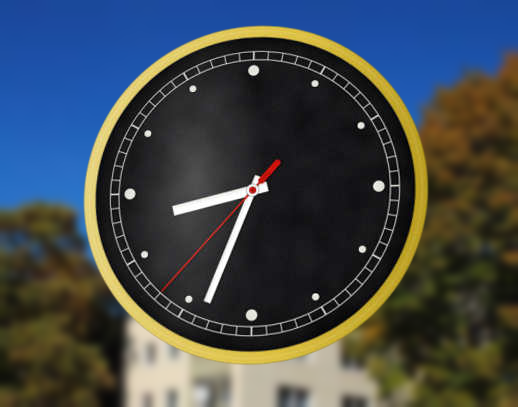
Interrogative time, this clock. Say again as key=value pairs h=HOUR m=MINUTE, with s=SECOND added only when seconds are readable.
h=8 m=33 s=37
